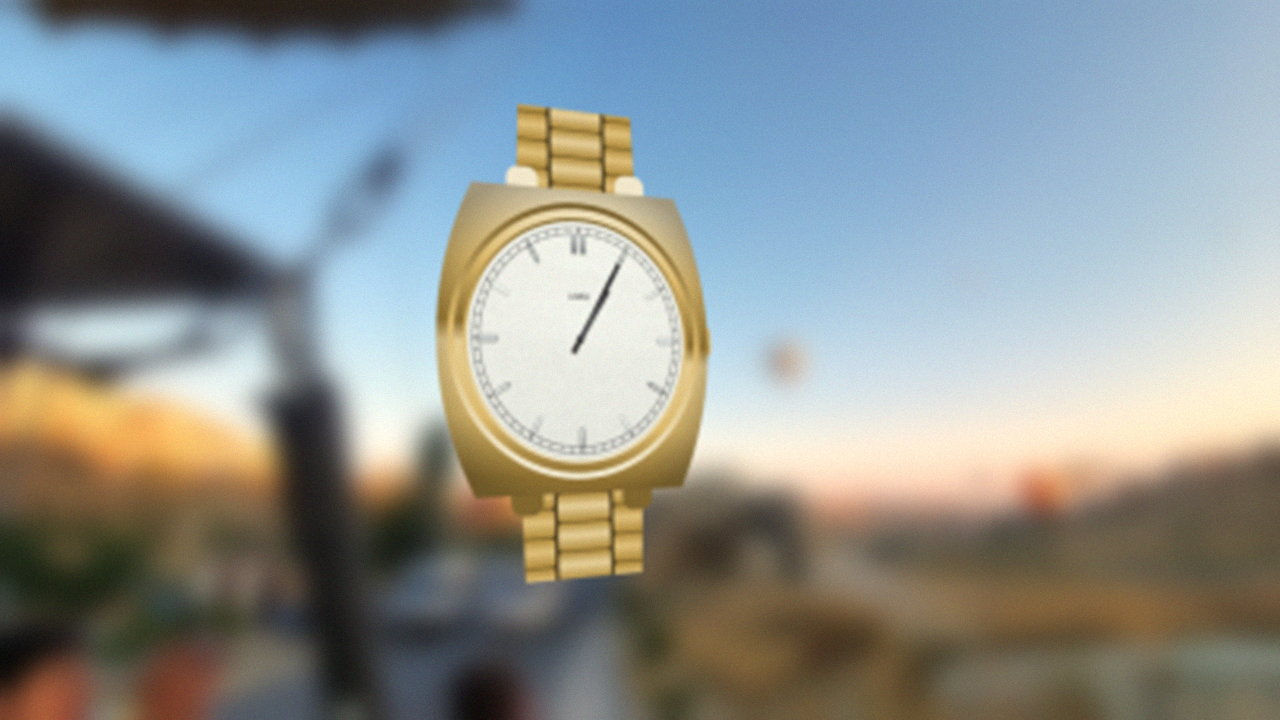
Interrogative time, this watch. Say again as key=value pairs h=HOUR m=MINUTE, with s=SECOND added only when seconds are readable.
h=1 m=5
